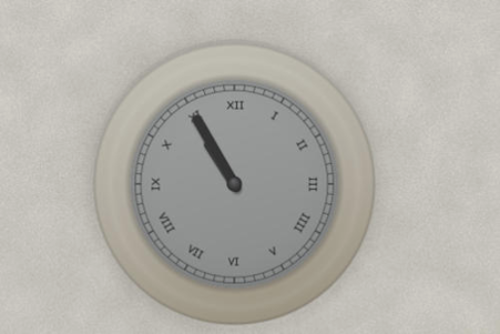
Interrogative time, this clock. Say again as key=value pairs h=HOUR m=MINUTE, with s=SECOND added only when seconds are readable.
h=10 m=55
